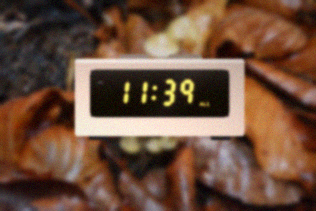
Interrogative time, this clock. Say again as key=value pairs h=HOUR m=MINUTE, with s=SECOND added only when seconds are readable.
h=11 m=39
